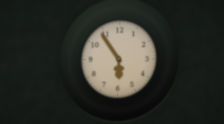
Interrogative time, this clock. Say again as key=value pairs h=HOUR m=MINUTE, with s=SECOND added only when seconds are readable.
h=5 m=54
